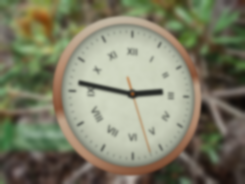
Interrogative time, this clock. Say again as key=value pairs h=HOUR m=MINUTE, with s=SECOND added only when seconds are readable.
h=2 m=46 s=27
